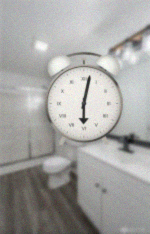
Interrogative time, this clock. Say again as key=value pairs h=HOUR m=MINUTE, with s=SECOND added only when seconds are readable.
h=6 m=2
